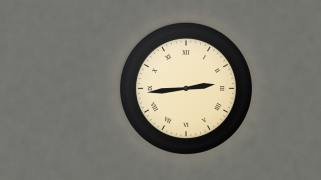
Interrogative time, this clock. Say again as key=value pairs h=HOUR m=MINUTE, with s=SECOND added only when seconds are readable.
h=2 m=44
